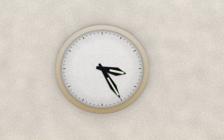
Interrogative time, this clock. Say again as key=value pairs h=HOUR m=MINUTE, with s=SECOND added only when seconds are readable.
h=3 m=25
